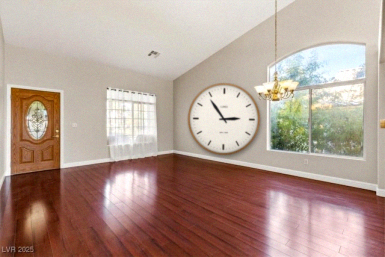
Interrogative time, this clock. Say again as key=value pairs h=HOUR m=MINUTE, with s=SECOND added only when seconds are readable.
h=2 m=54
